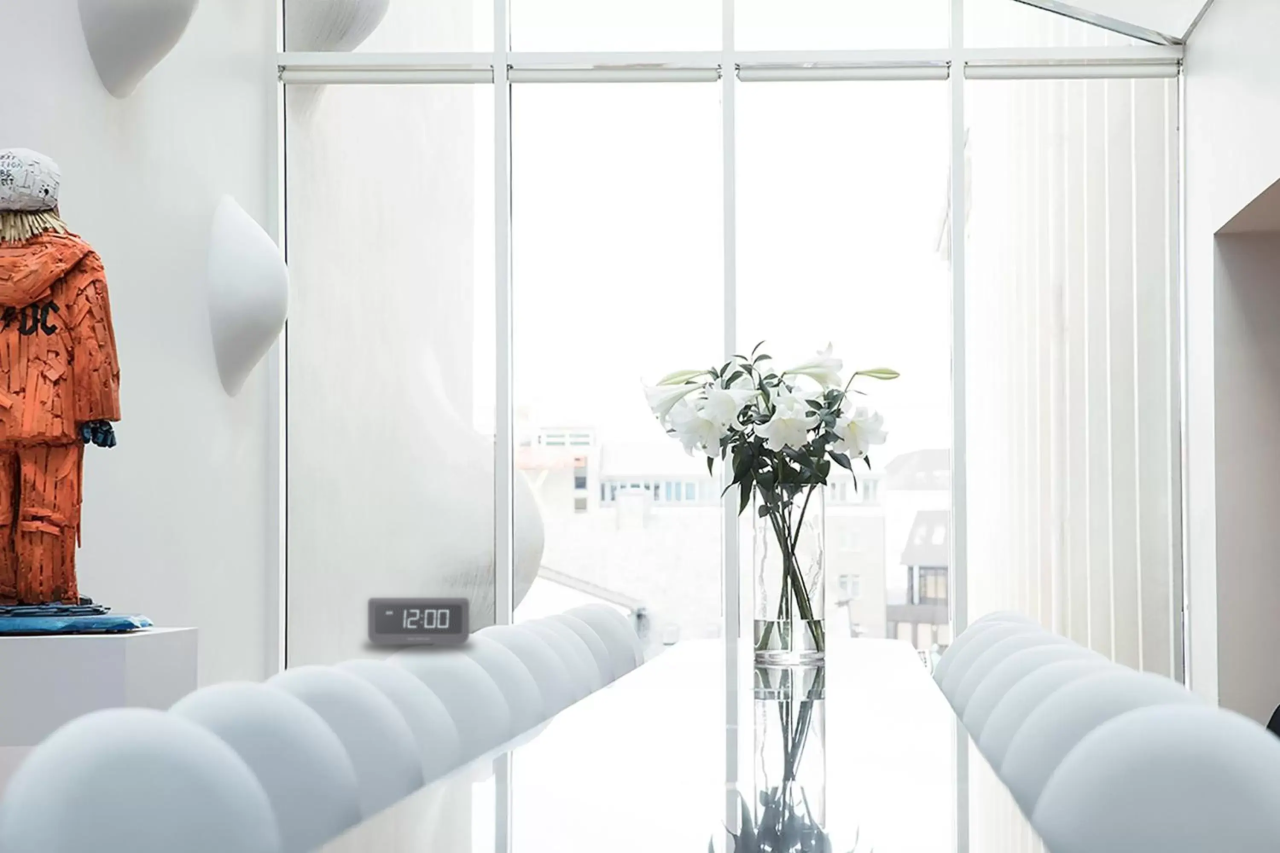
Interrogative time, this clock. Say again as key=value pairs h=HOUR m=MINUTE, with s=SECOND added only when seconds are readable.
h=12 m=0
